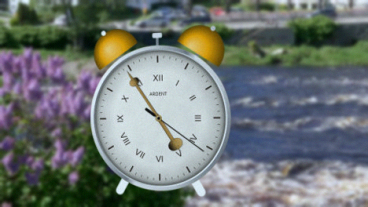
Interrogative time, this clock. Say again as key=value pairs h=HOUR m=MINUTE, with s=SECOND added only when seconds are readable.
h=4 m=54 s=21
